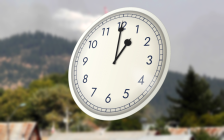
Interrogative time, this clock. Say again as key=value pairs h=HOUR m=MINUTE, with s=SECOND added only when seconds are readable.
h=1 m=0
